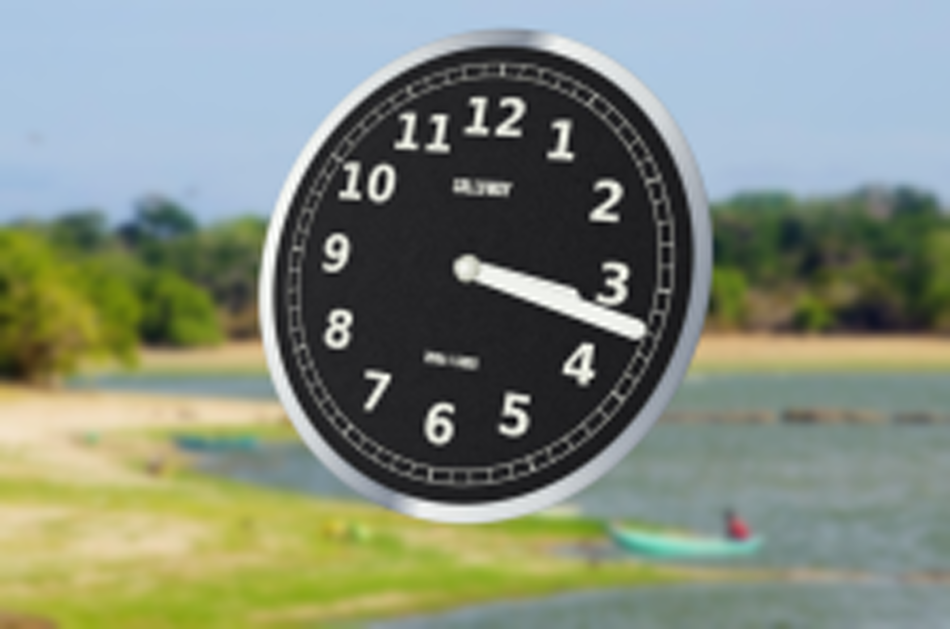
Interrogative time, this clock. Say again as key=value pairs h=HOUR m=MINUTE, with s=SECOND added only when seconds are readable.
h=3 m=17
